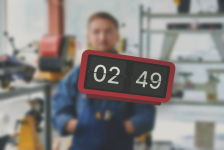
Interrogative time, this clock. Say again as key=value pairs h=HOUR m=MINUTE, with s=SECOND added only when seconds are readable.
h=2 m=49
